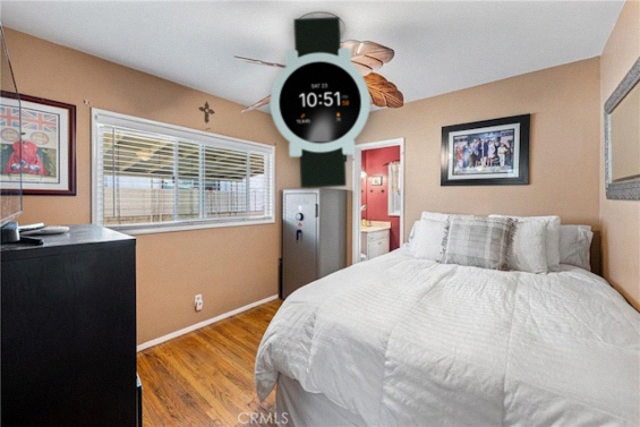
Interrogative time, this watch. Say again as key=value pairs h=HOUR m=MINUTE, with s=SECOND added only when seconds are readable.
h=10 m=51
